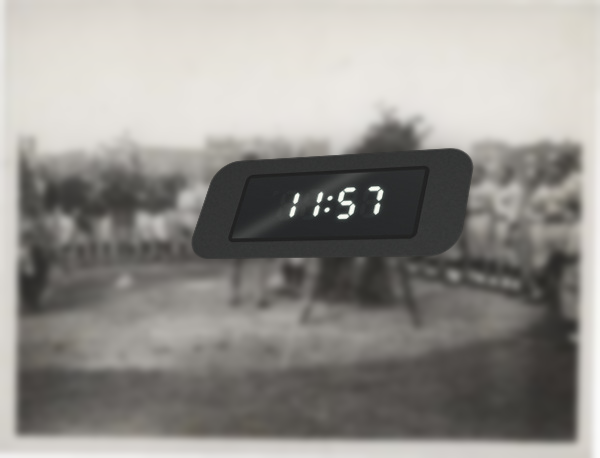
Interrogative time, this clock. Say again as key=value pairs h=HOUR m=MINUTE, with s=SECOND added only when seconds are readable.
h=11 m=57
